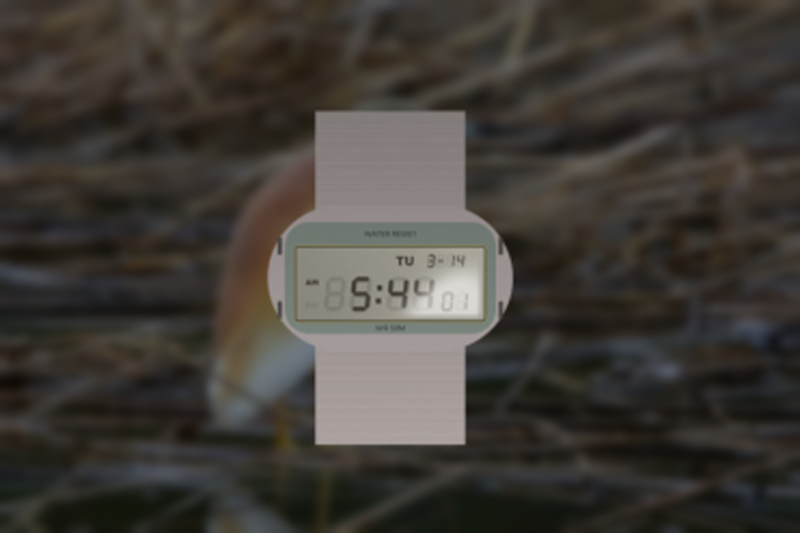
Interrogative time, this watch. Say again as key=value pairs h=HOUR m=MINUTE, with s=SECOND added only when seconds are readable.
h=5 m=44 s=1
